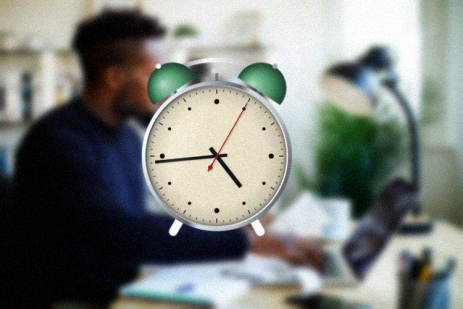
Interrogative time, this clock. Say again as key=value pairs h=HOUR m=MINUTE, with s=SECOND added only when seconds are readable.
h=4 m=44 s=5
